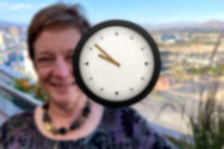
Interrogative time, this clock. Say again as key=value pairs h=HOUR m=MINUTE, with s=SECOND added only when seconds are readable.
h=9 m=52
